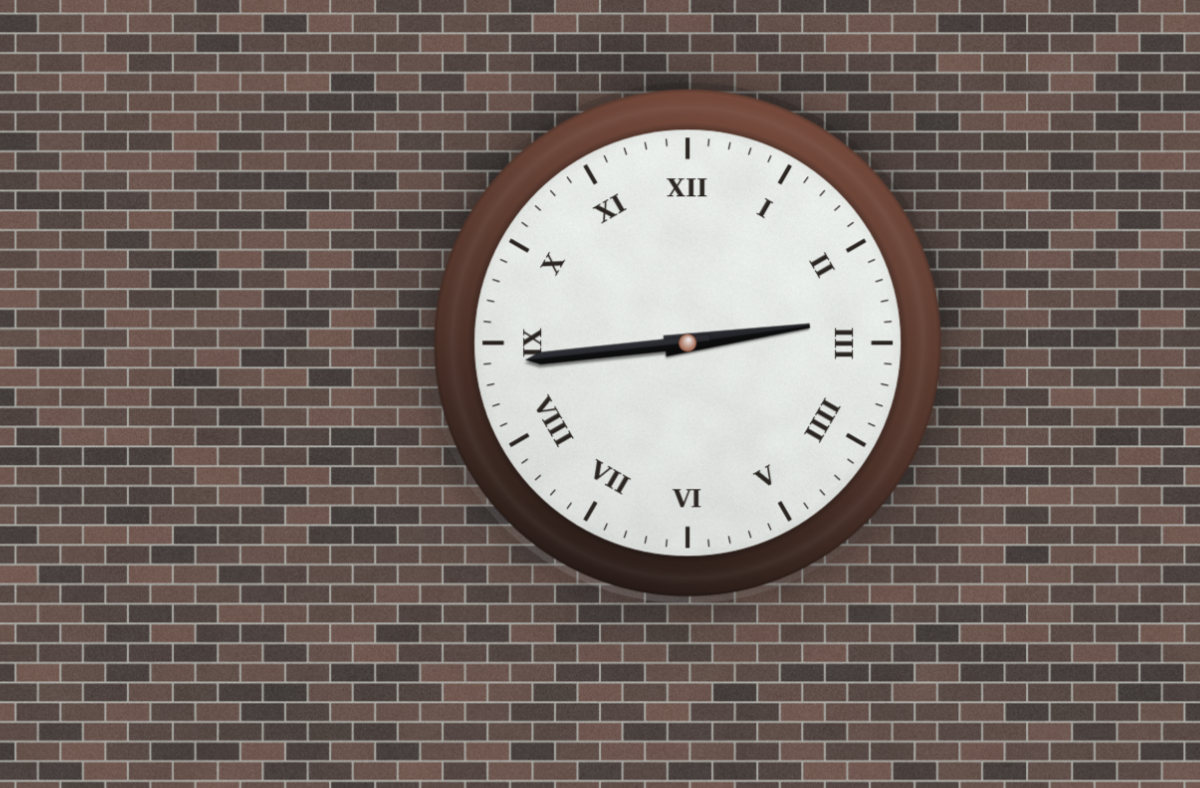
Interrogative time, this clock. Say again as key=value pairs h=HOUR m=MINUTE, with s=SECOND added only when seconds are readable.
h=2 m=44
